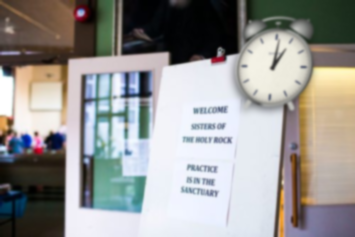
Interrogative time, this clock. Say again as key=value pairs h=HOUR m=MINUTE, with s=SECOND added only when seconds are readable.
h=1 m=1
